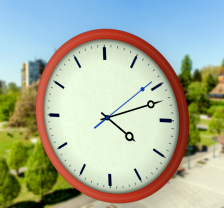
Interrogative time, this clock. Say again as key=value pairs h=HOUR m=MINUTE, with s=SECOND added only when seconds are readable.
h=4 m=12 s=9
